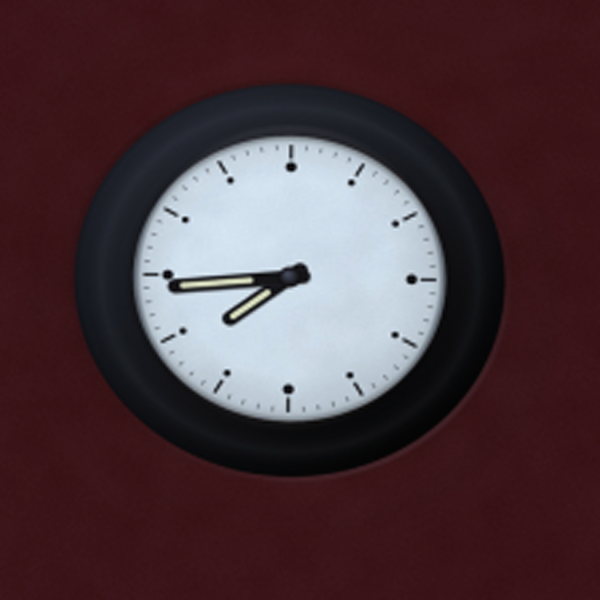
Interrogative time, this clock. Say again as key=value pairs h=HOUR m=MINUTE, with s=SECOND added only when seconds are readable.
h=7 m=44
